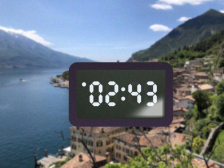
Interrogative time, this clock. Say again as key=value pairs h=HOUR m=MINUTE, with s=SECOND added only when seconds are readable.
h=2 m=43
